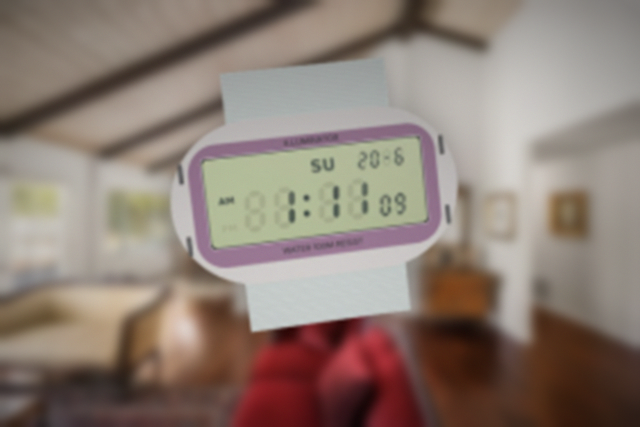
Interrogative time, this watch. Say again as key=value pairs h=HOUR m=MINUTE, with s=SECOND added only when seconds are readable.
h=1 m=11 s=9
